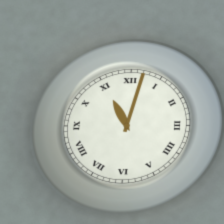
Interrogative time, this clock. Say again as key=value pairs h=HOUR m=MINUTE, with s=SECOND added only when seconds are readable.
h=11 m=2
